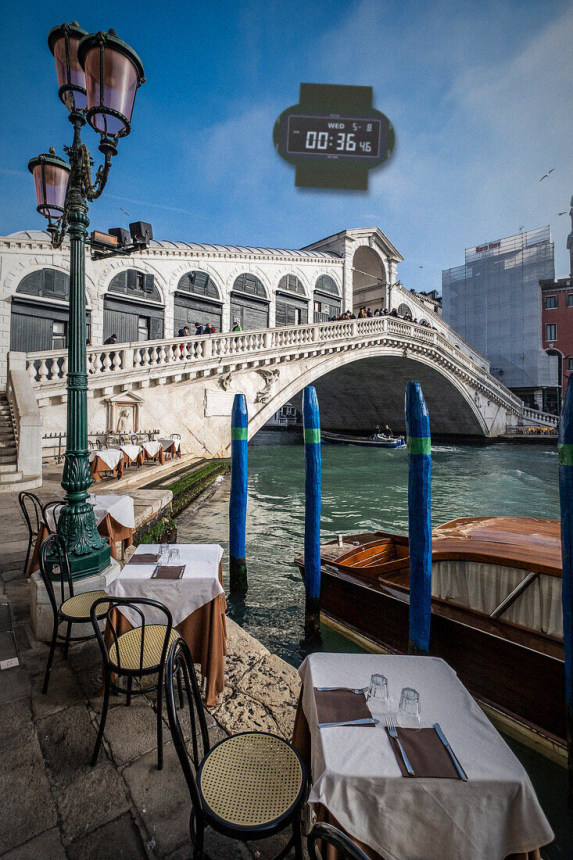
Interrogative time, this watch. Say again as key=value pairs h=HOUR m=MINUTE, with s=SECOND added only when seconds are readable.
h=0 m=36
